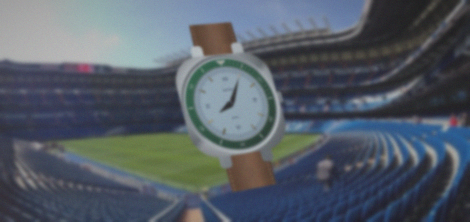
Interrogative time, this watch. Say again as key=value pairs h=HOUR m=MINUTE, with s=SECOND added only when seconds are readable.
h=8 m=5
